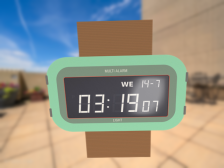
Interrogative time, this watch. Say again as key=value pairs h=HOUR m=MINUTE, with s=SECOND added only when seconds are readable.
h=3 m=19 s=7
